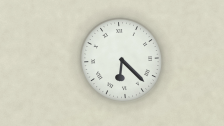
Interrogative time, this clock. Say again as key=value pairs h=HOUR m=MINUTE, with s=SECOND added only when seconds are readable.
h=6 m=23
